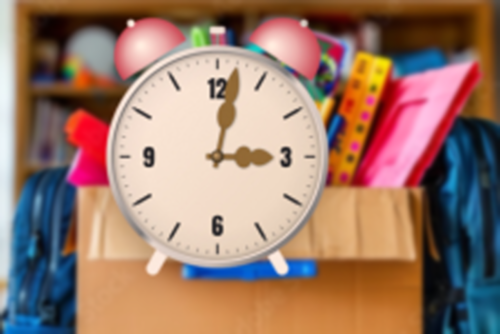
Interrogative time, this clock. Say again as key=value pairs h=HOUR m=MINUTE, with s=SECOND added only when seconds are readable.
h=3 m=2
